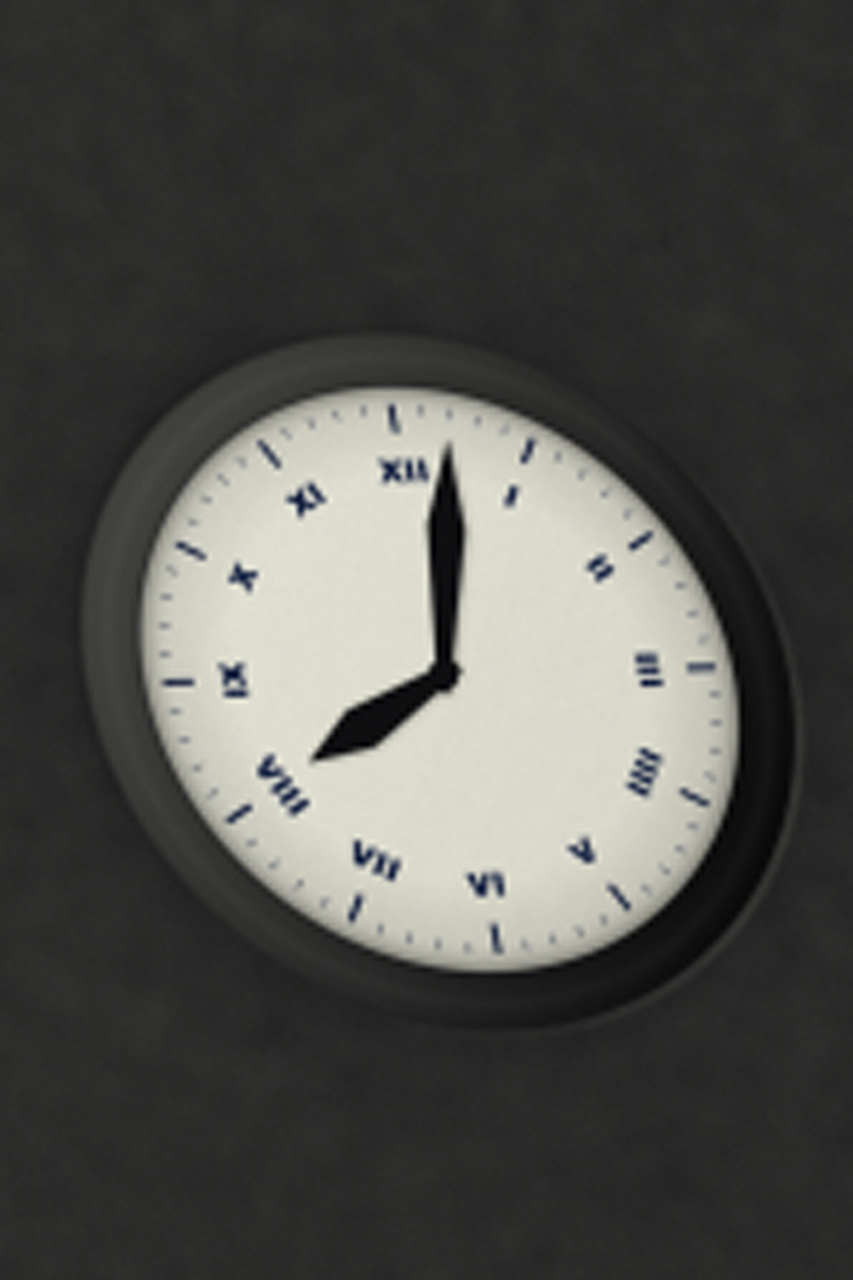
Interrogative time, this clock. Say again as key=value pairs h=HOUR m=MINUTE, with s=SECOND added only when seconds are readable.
h=8 m=2
